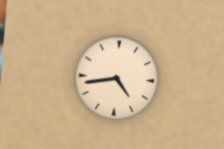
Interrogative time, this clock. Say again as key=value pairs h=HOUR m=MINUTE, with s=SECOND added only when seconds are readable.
h=4 m=43
